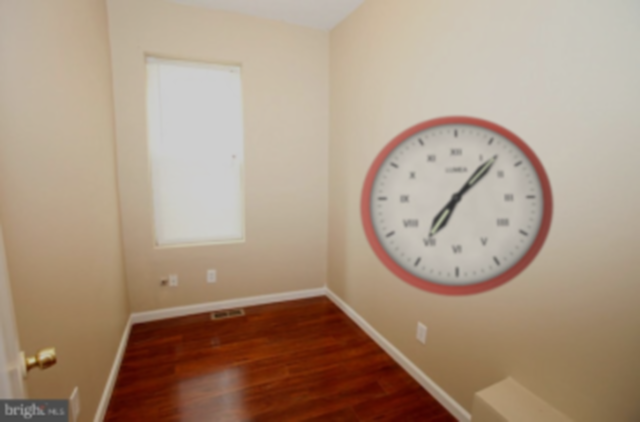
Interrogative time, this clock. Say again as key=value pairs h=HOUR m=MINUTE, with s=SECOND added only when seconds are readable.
h=7 m=7
